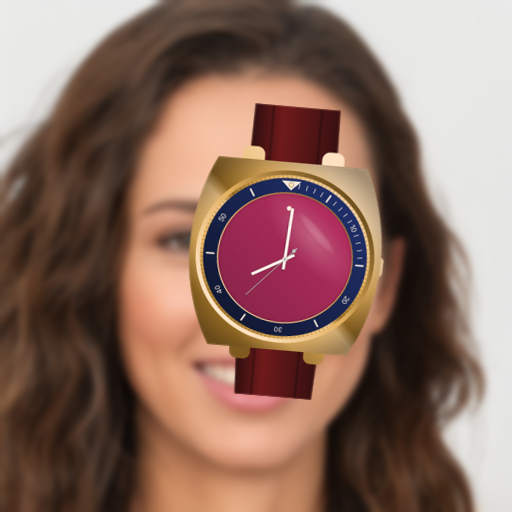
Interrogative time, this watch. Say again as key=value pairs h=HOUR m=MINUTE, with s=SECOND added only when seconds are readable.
h=8 m=0 s=37
